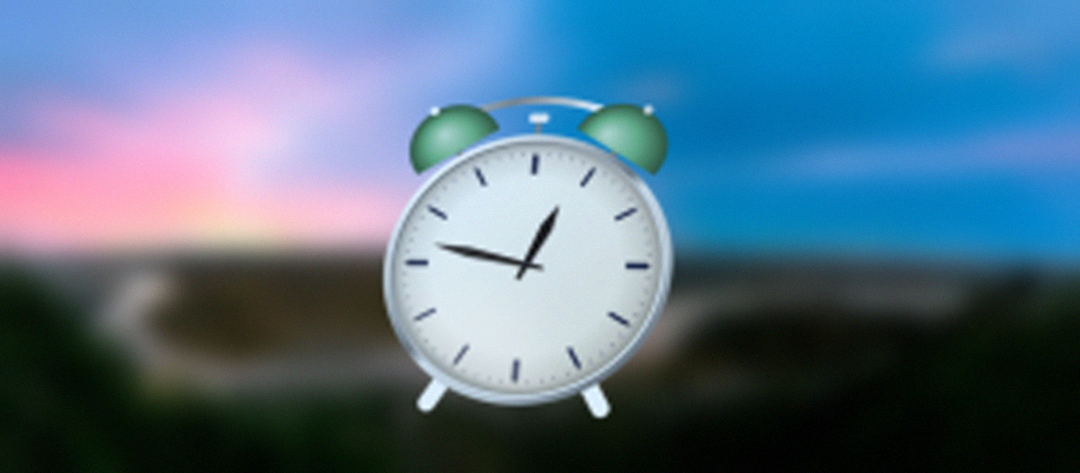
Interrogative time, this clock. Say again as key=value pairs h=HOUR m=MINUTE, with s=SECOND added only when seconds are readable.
h=12 m=47
